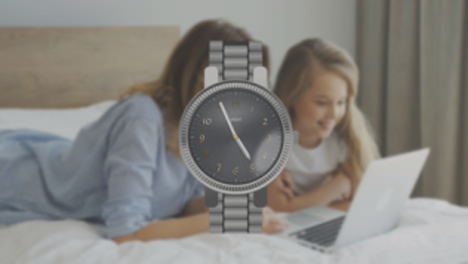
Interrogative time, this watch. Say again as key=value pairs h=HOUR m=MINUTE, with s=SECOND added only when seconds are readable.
h=4 m=56
